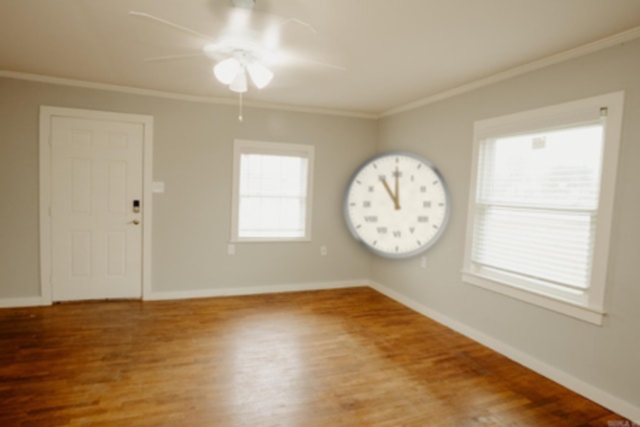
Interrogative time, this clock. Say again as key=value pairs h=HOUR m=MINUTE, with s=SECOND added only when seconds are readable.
h=11 m=0
